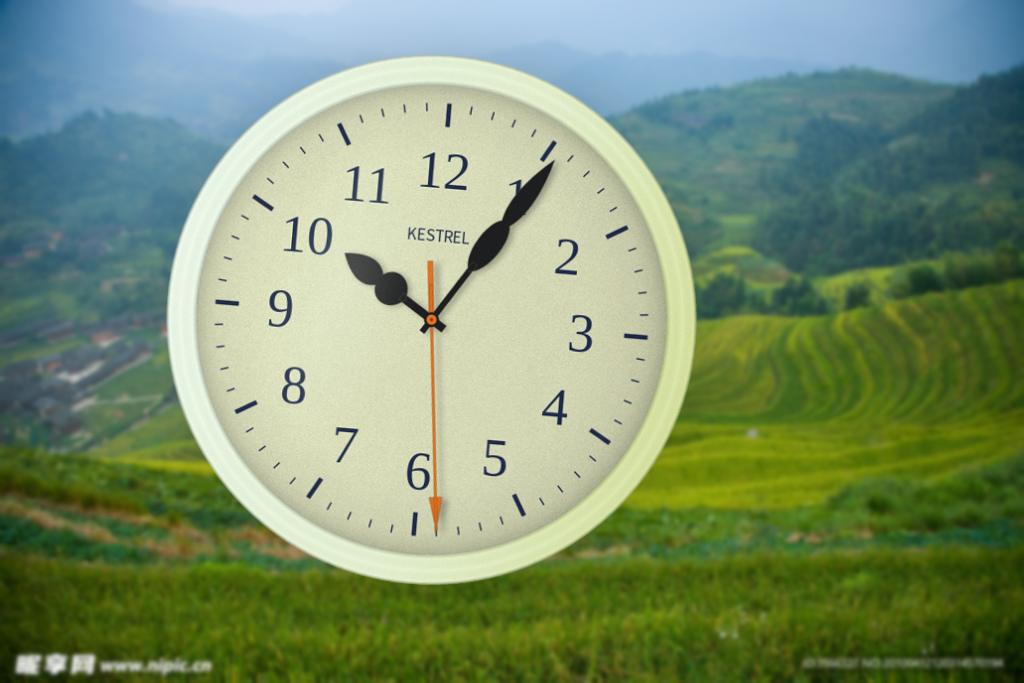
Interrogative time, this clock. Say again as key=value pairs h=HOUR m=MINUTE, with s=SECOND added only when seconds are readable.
h=10 m=5 s=29
